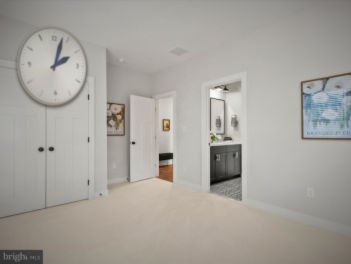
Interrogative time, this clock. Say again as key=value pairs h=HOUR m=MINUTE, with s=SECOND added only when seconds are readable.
h=2 m=3
